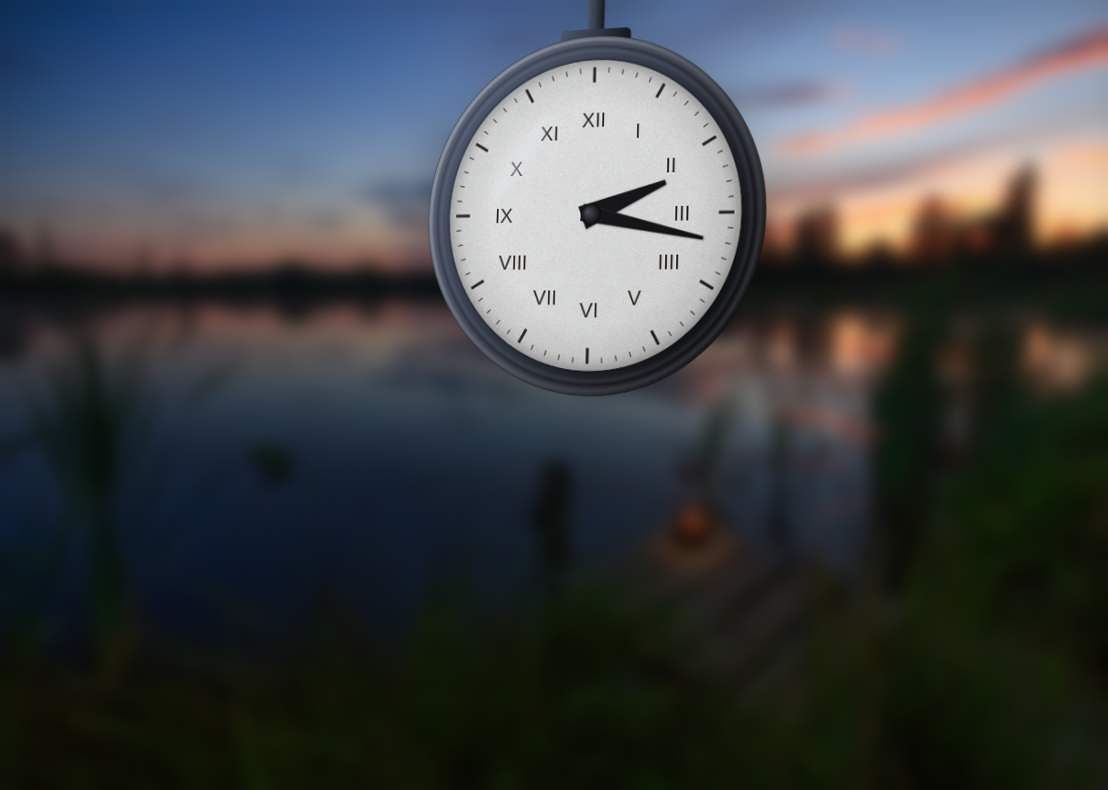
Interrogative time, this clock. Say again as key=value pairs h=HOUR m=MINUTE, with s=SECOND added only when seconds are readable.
h=2 m=17
